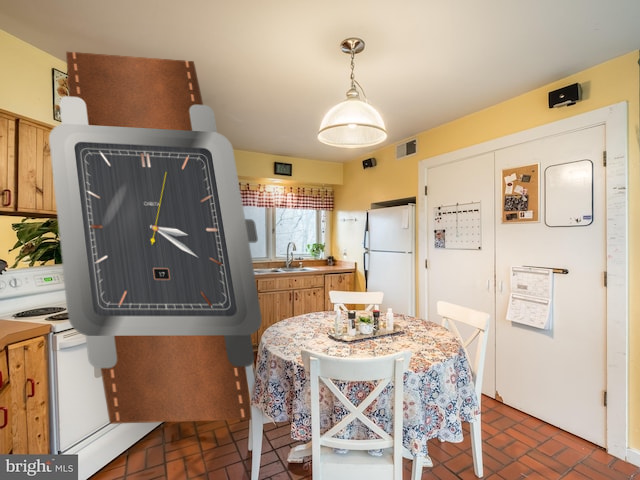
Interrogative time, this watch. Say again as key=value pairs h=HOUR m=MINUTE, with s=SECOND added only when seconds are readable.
h=3 m=21 s=3
